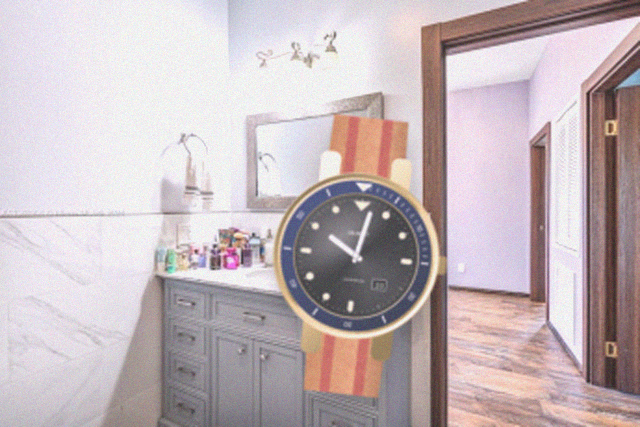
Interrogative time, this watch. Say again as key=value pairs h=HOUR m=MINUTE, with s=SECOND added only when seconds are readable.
h=10 m=2
